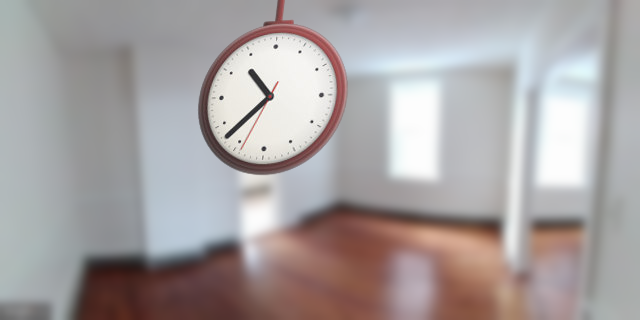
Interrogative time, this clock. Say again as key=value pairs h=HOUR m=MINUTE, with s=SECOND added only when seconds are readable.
h=10 m=37 s=34
